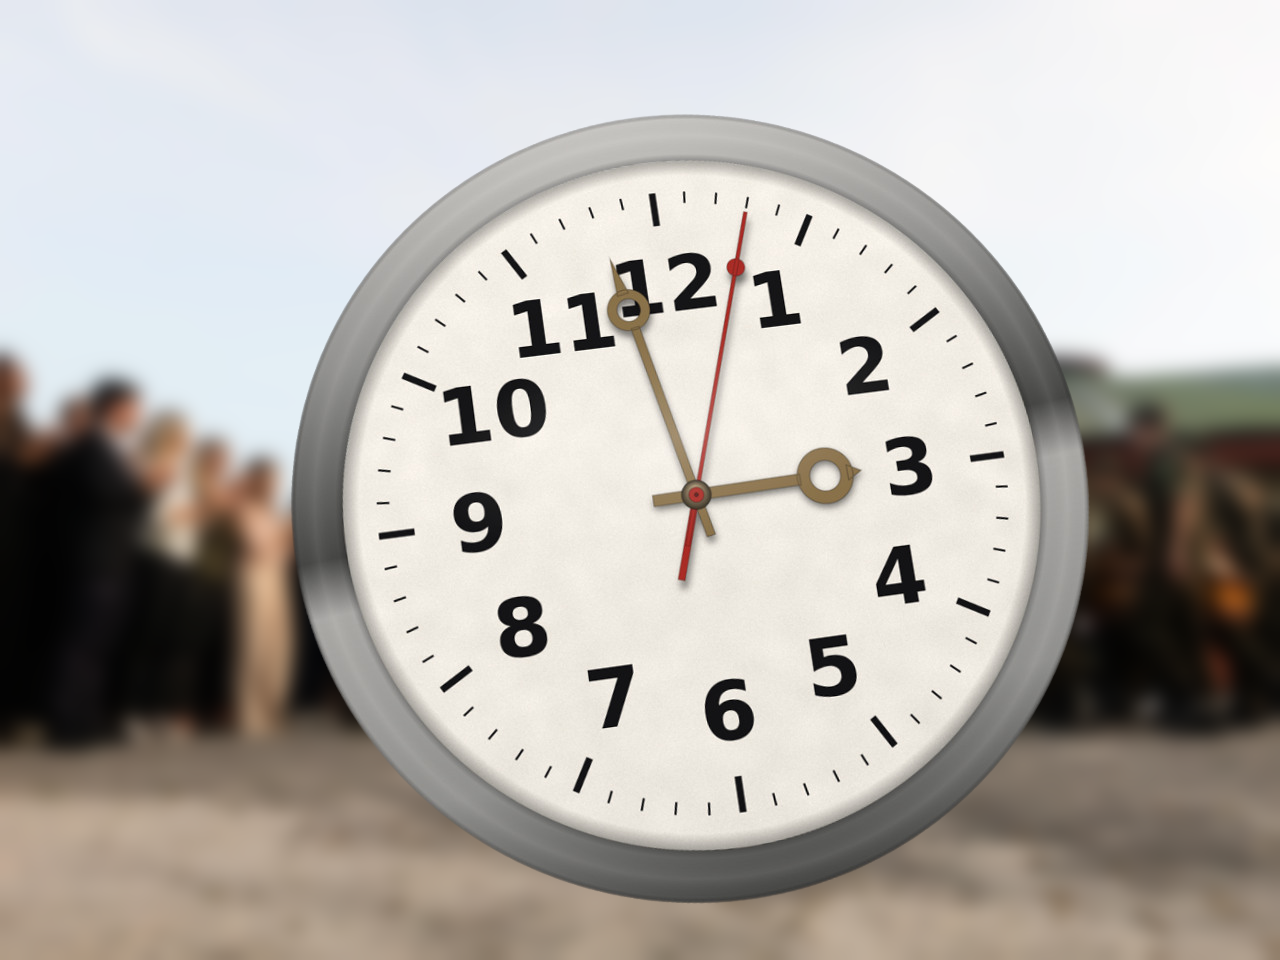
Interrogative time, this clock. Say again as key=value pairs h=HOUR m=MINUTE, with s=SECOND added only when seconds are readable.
h=2 m=58 s=3
